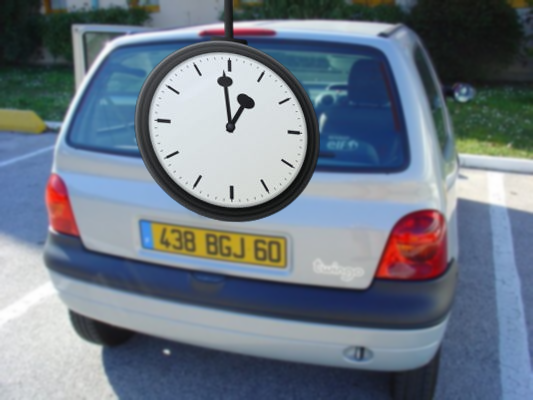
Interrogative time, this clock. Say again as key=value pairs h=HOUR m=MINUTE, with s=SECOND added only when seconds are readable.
h=12 m=59
